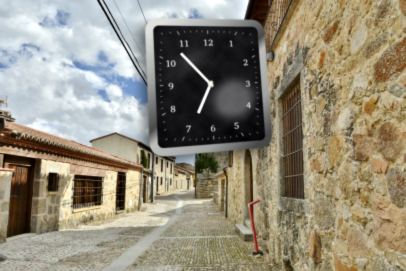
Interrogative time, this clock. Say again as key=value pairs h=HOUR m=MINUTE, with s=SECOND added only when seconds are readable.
h=6 m=53
